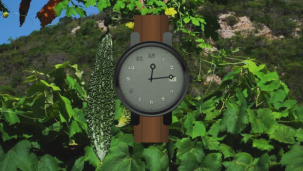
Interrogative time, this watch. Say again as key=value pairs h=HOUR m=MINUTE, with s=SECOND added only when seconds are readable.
h=12 m=14
